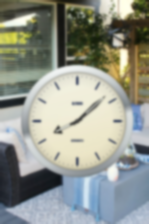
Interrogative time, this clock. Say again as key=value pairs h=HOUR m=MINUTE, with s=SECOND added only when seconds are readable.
h=8 m=8
